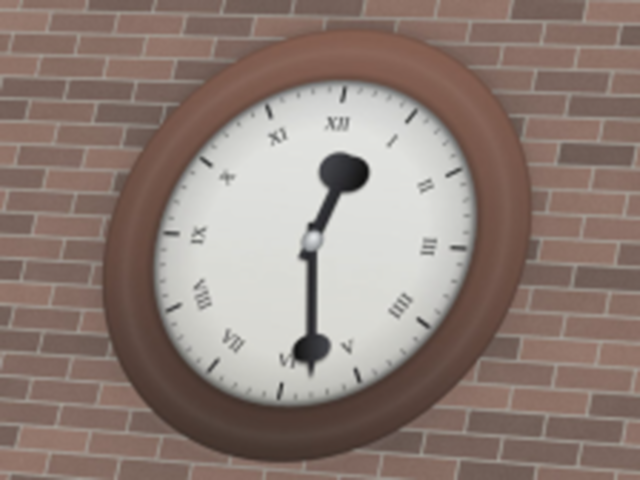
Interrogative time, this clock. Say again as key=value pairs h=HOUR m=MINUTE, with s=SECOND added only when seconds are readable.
h=12 m=28
